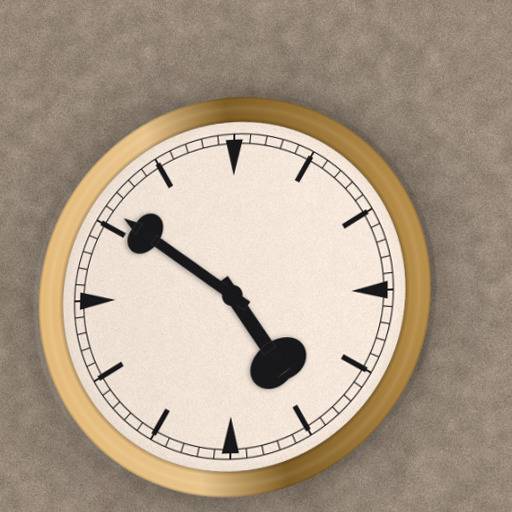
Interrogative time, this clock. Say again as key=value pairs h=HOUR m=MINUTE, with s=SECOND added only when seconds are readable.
h=4 m=51
